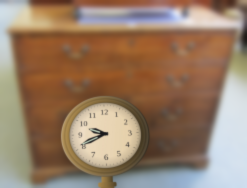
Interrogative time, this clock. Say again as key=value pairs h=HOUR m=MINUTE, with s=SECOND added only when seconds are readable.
h=9 m=41
